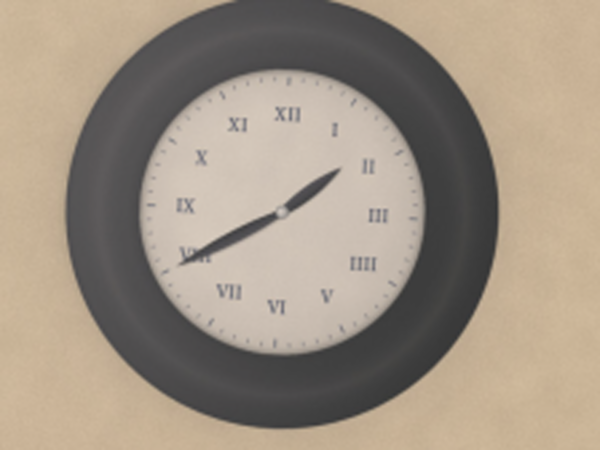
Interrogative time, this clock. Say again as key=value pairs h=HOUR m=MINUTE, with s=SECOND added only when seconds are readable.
h=1 m=40
